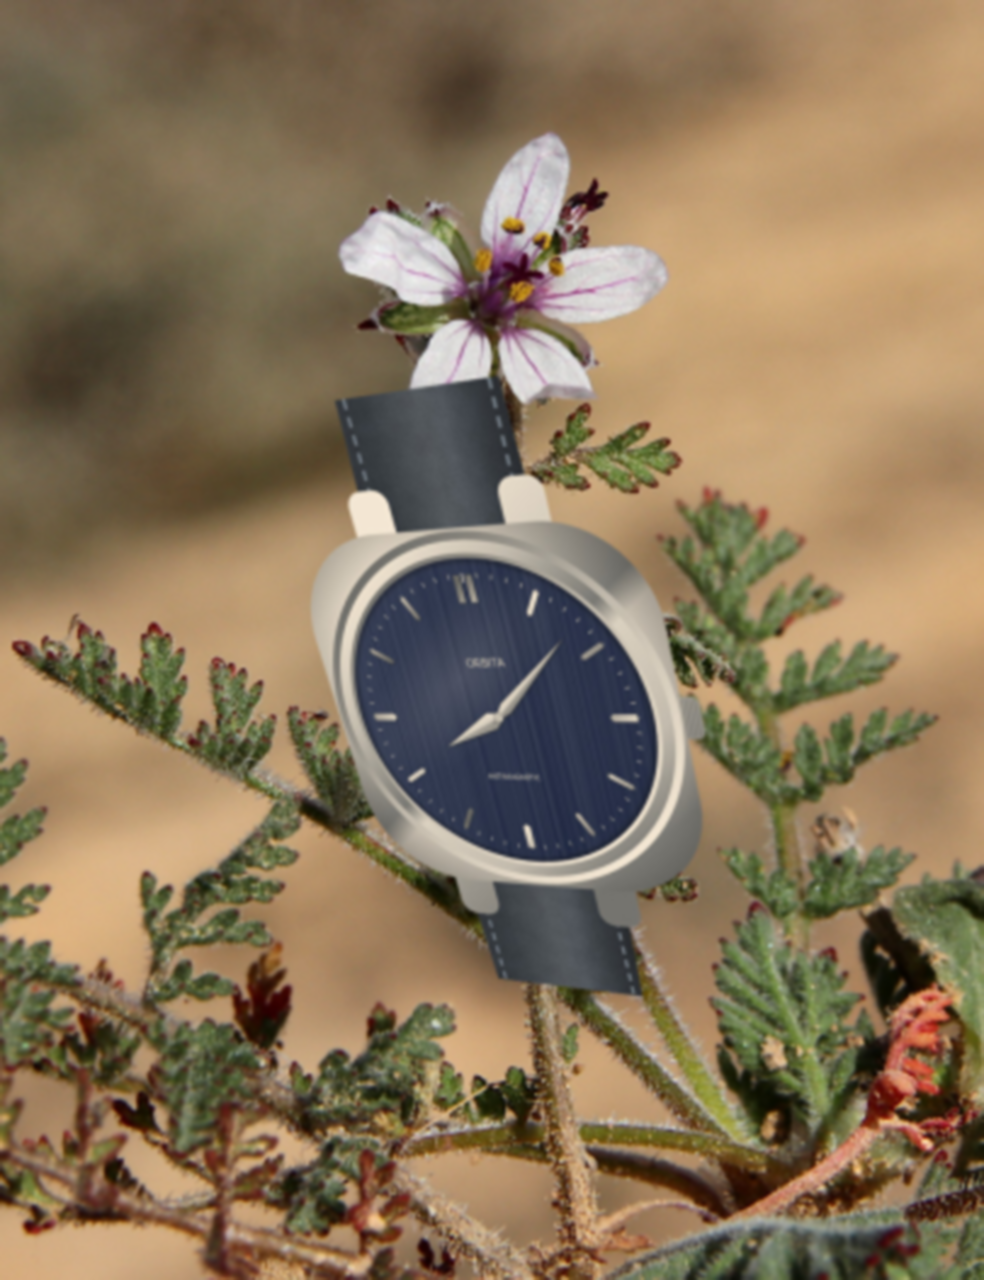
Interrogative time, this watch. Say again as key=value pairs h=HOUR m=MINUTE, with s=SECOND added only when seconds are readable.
h=8 m=8
